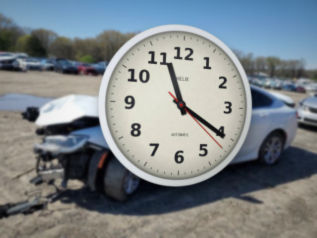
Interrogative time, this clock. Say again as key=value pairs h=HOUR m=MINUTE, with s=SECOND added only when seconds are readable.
h=11 m=20 s=22
